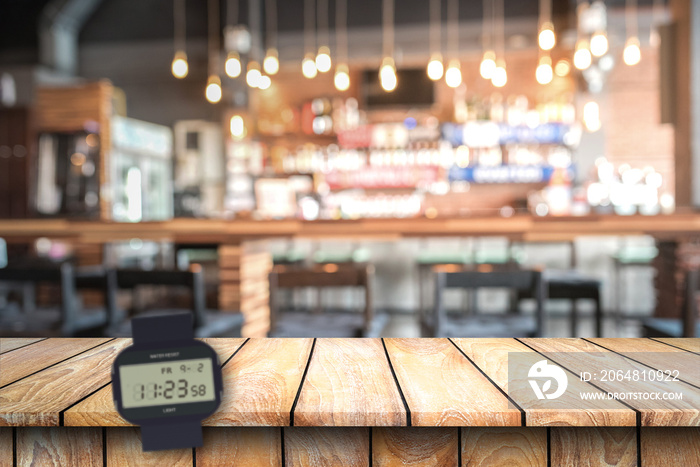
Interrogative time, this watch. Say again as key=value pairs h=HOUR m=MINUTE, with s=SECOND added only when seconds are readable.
h=11 m=23 s=58
